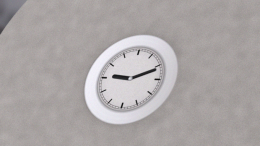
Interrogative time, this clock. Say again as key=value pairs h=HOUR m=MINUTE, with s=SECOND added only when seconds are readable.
h=9 m=11
